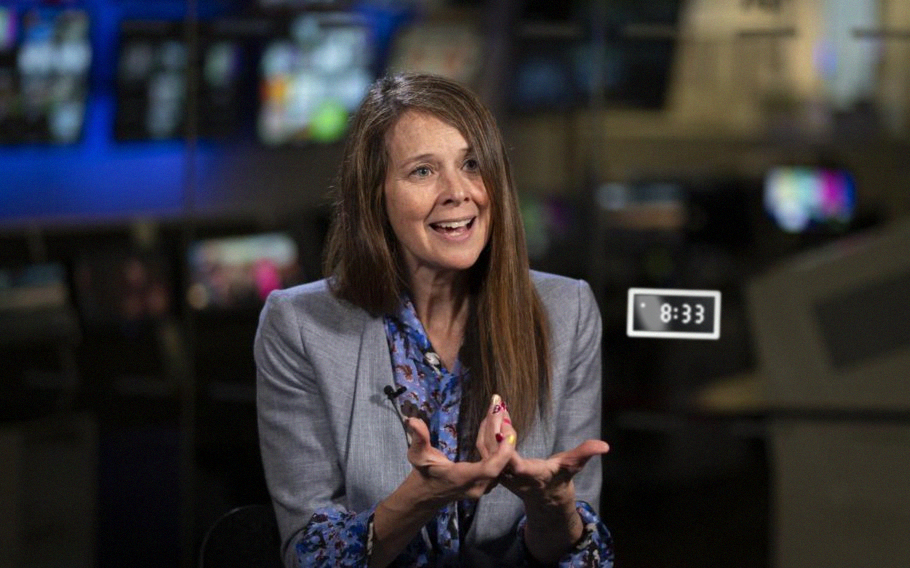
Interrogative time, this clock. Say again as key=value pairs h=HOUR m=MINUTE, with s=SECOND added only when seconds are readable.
h=8 m=33
